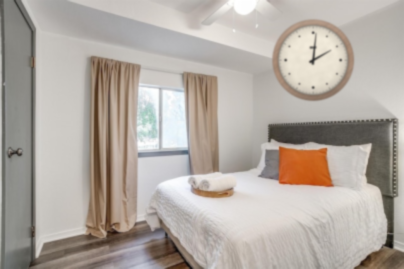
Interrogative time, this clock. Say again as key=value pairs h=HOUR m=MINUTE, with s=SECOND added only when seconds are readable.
h=2 m=1
